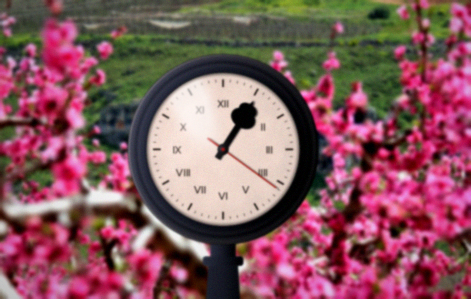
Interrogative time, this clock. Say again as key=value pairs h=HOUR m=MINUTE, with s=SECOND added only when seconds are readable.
h=1 m=5 s=21
